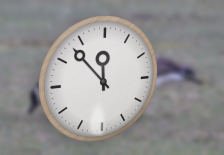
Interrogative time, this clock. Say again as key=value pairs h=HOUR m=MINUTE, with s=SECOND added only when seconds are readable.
h=11 m=53
